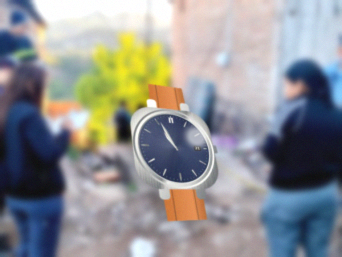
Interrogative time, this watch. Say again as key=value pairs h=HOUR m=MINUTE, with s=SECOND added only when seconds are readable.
h=10 m=56
